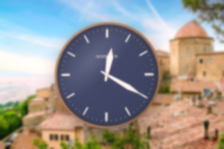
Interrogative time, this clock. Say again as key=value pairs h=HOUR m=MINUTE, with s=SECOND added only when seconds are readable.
h=12 m=20
